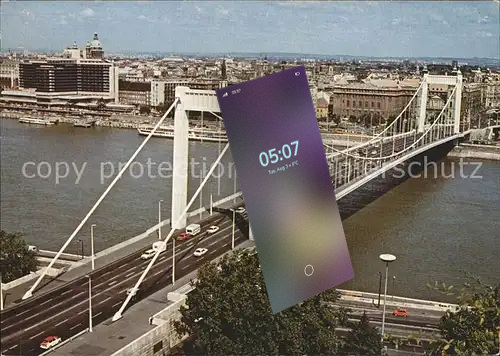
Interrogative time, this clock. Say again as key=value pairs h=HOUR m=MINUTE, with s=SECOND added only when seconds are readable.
h=5 m=7
